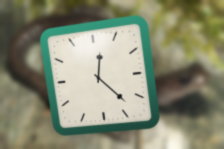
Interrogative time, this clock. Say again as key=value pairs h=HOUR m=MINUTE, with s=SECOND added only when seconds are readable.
h=12 m=23
